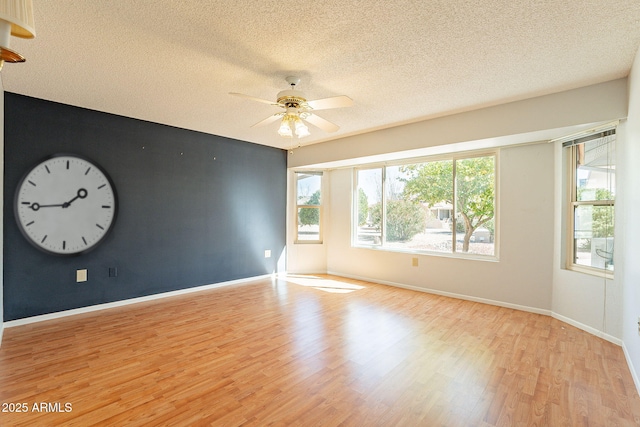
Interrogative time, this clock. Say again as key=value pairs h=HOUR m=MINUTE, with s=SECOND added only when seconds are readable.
h=1 m=44
